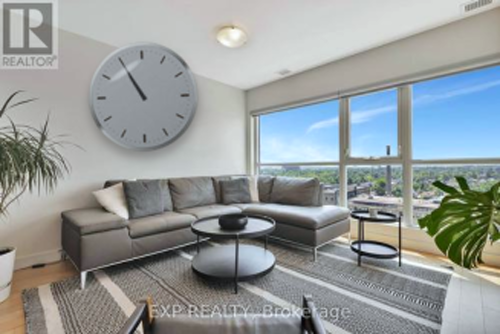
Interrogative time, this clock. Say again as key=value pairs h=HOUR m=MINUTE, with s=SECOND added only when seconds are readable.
h=10 m=55
